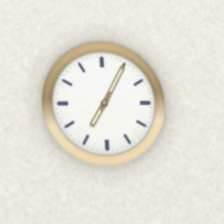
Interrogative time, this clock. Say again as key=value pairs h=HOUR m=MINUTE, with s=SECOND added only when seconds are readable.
h=7 m=5
